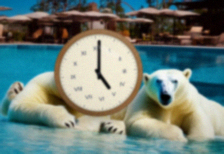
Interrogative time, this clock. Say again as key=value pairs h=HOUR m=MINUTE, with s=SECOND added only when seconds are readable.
h=5 m=1
